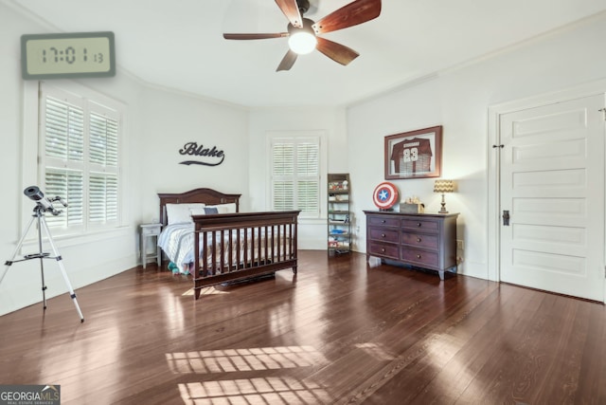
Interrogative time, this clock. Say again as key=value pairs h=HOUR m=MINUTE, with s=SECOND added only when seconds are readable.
h=17 m=1
